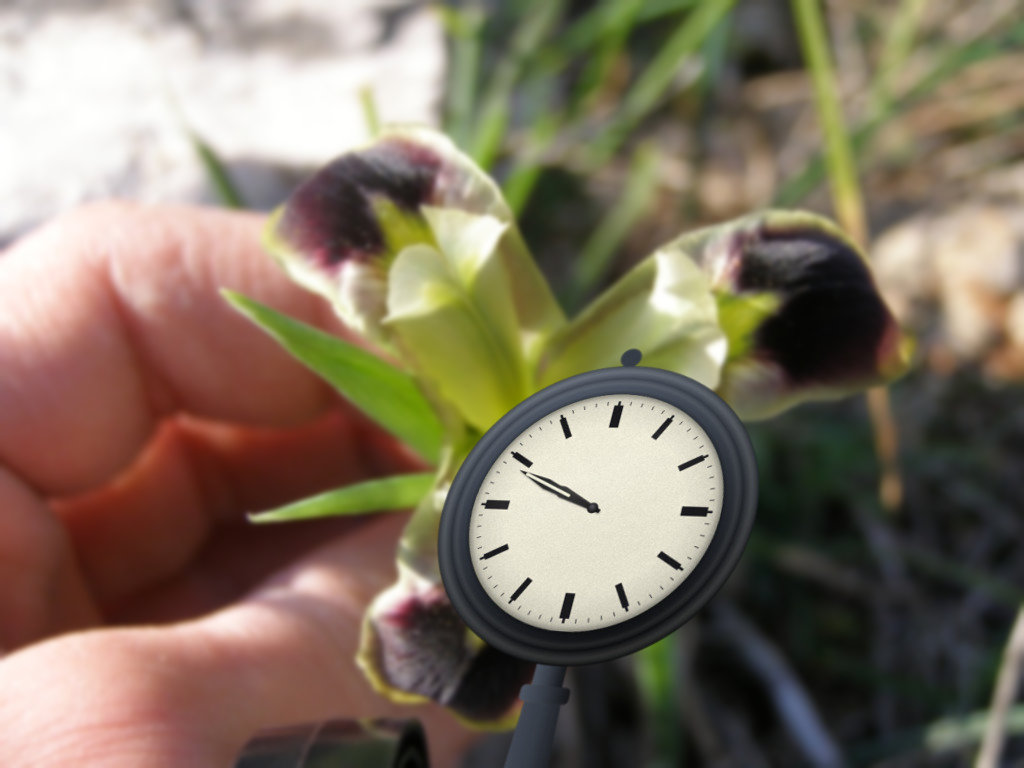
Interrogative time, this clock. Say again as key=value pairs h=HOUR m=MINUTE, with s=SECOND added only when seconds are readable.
h=9 m=49
